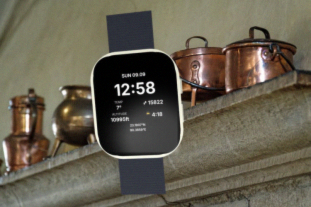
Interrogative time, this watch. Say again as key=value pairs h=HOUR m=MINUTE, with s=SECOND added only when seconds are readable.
h=12 m=58
